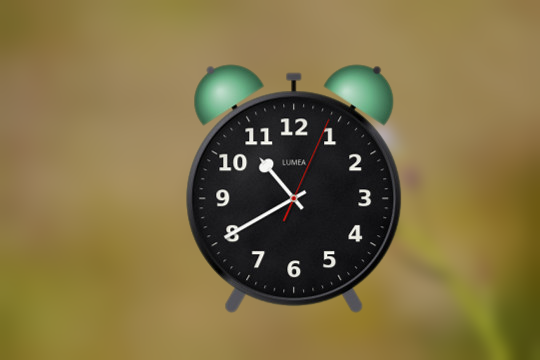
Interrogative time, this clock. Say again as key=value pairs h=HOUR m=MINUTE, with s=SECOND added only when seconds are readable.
h=10 m=40 s=4
